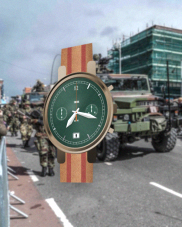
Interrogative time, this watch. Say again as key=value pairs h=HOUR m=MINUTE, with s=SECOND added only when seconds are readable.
h=7 m=18
